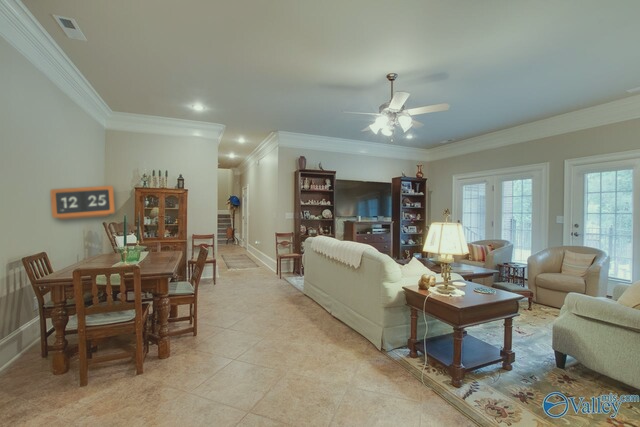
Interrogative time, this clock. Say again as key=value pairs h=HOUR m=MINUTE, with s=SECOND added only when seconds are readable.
h=12 m=25
